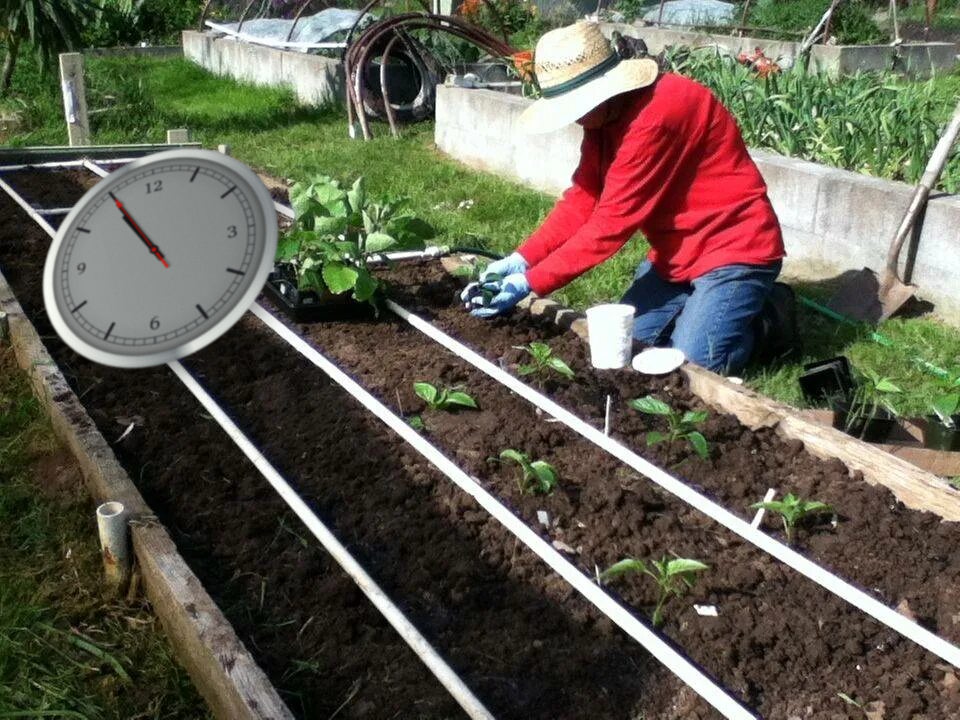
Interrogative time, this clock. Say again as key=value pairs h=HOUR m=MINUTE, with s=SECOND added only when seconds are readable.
h=10 m=54 s=55
